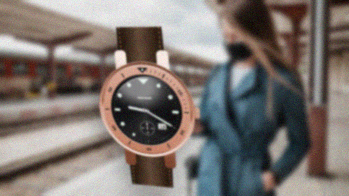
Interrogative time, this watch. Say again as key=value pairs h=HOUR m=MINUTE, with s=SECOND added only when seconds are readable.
h=9 m=20
